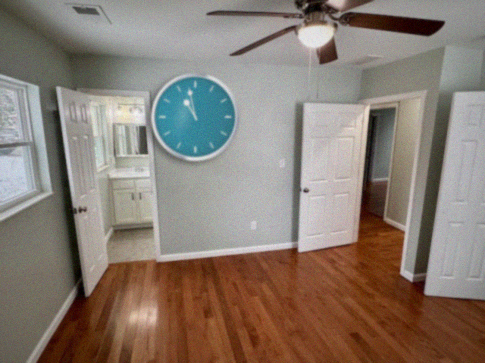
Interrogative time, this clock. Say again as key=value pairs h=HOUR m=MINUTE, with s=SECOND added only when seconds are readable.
h=10 m=58
